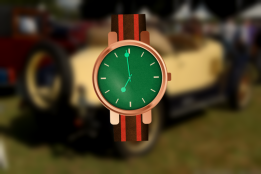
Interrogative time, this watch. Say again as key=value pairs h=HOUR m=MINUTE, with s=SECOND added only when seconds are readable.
h=6 m=59
